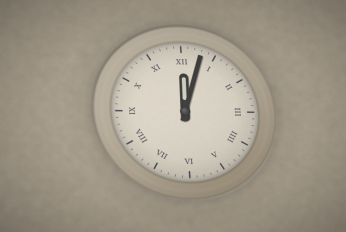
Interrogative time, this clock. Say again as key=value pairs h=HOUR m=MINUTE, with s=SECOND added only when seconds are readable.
h=12 m=3
